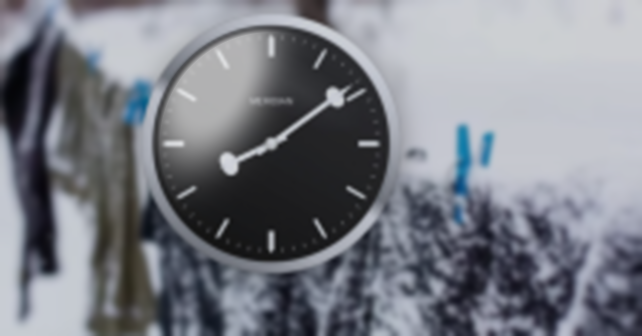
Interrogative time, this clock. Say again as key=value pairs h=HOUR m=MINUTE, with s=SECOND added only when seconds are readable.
h=8 m=9
